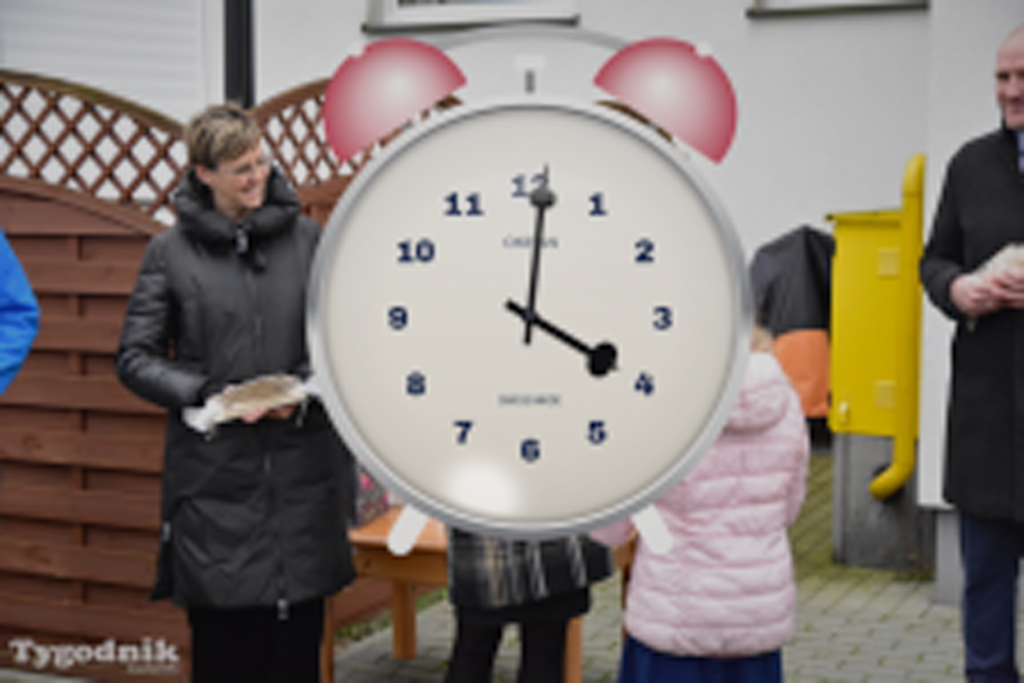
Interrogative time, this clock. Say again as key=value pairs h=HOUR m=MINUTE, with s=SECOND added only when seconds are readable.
h=4 m=1
